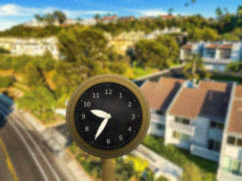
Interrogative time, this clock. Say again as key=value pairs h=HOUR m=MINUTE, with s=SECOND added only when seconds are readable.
h=9 m=35
